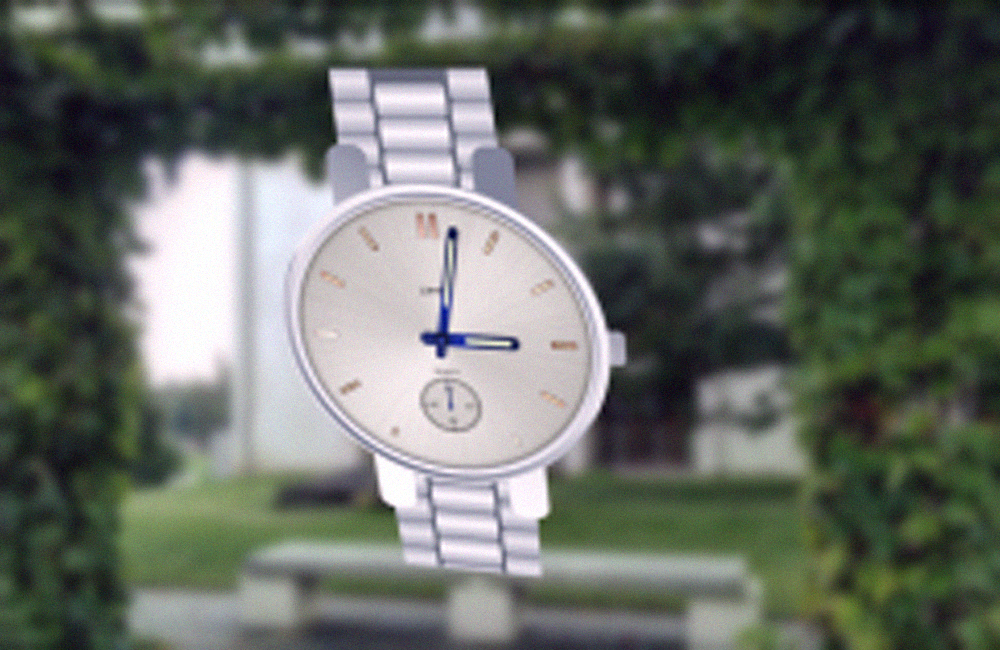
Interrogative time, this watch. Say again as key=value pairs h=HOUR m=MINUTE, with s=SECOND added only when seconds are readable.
h=3 m=2
